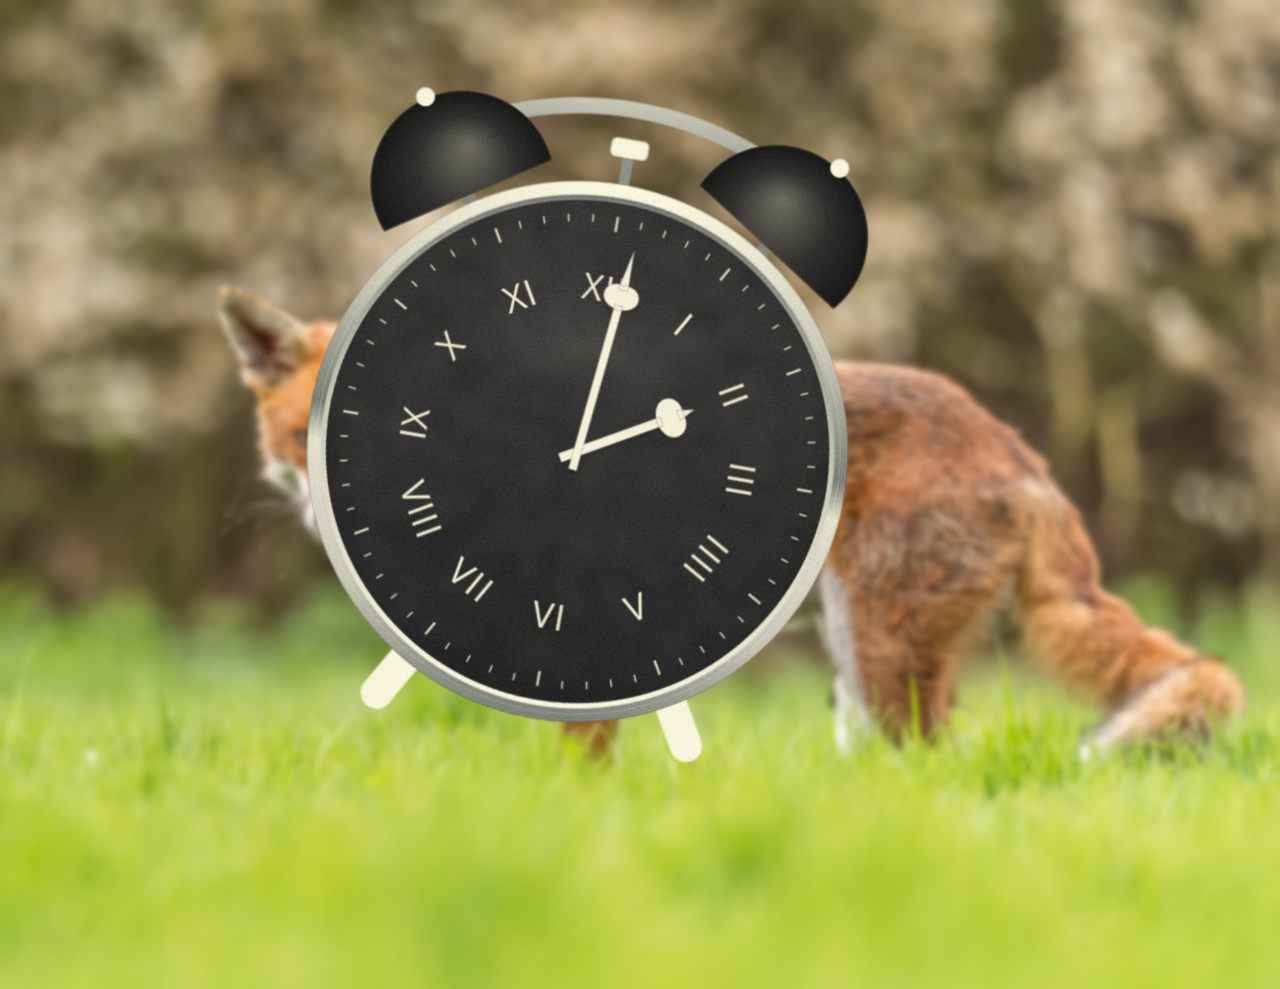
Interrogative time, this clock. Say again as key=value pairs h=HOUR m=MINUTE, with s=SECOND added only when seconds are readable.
h=2 m=1
